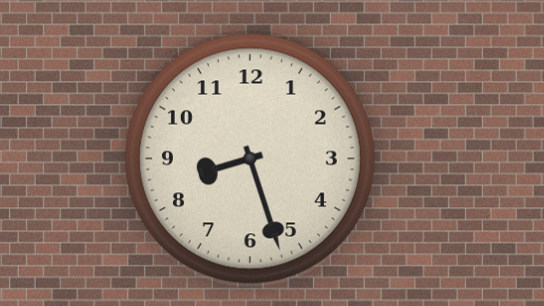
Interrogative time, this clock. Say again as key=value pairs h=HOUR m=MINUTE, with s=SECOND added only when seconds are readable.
h=8 m=27
